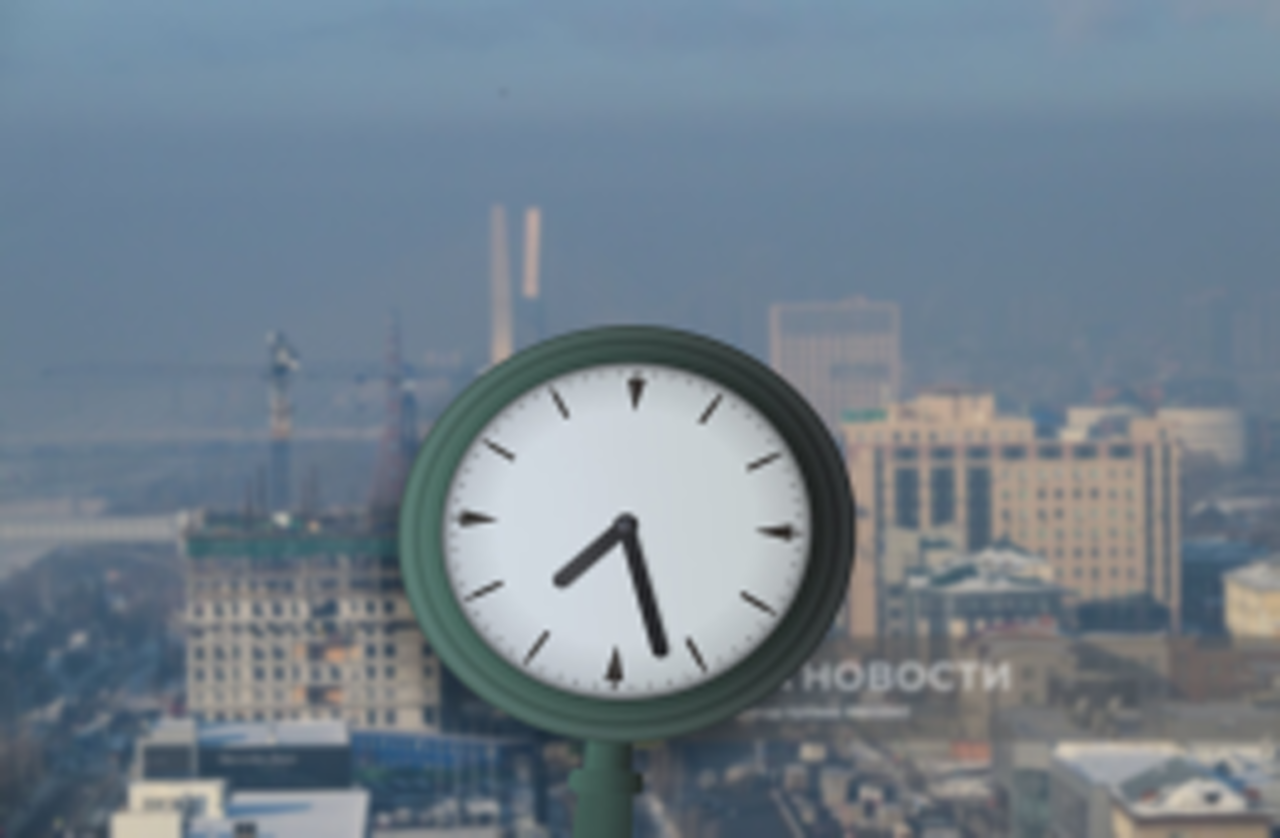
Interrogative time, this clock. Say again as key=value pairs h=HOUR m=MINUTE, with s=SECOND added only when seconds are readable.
h=7 m=27
